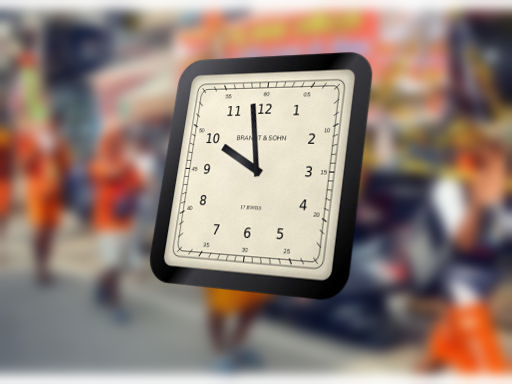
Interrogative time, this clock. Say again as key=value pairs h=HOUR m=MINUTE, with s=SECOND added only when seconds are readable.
h=9 m=58
